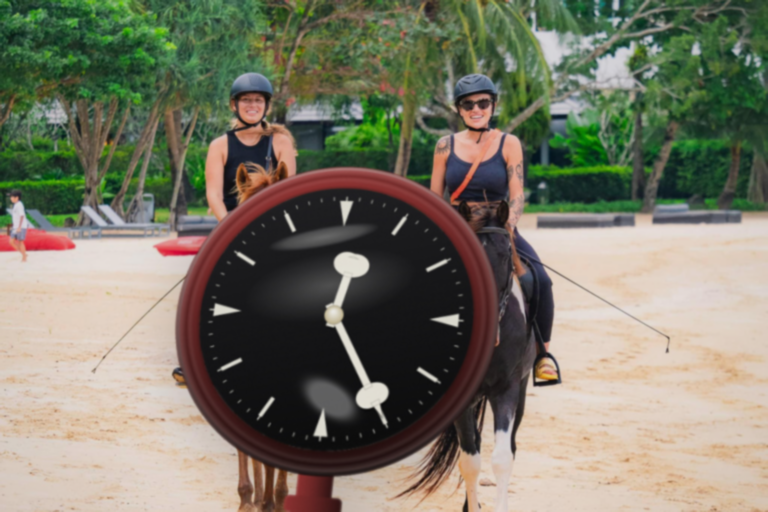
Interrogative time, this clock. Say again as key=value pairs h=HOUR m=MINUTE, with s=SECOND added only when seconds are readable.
h=12 m=25
